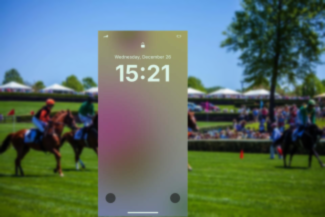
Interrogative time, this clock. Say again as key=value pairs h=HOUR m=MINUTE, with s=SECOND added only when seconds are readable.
h=15 m=21
